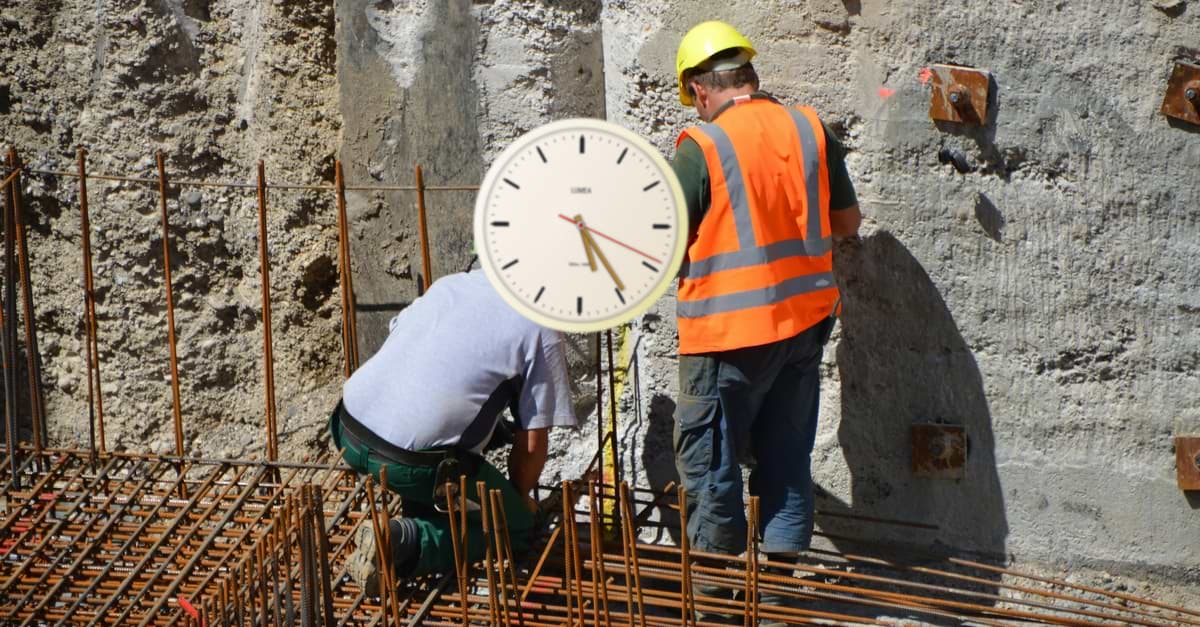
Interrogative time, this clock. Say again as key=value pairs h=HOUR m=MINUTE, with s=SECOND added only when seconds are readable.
h=5 m=24 s=19
